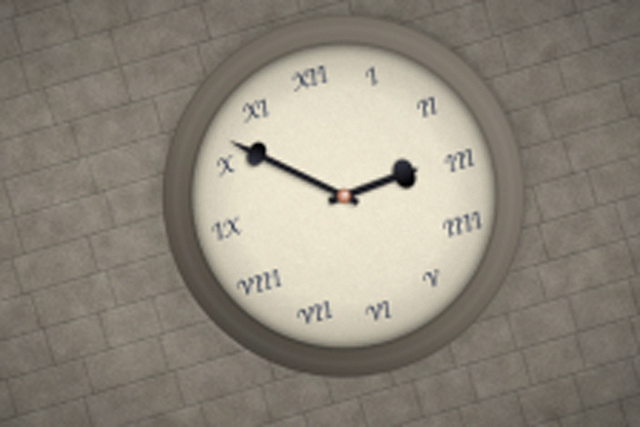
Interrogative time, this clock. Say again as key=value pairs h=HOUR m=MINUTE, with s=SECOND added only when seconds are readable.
h=2 m=52
